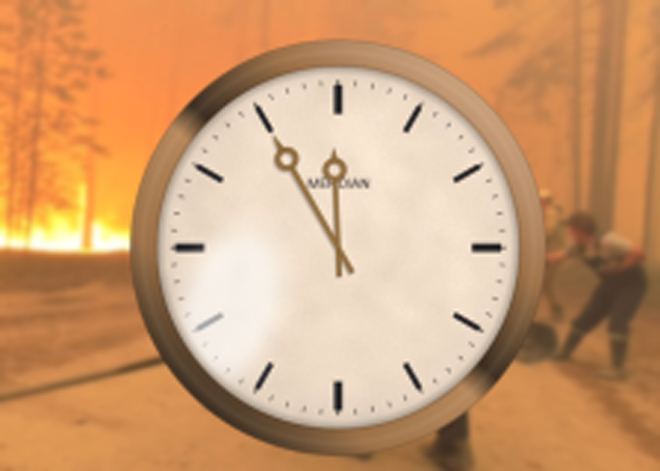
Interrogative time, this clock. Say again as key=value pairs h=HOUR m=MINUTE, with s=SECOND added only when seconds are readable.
h=11 m=55
